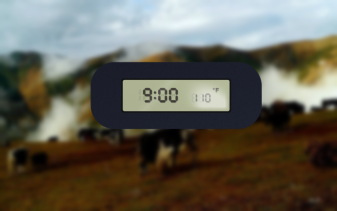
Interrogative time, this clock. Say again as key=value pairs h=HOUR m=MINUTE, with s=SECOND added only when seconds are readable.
h=9 m=0
